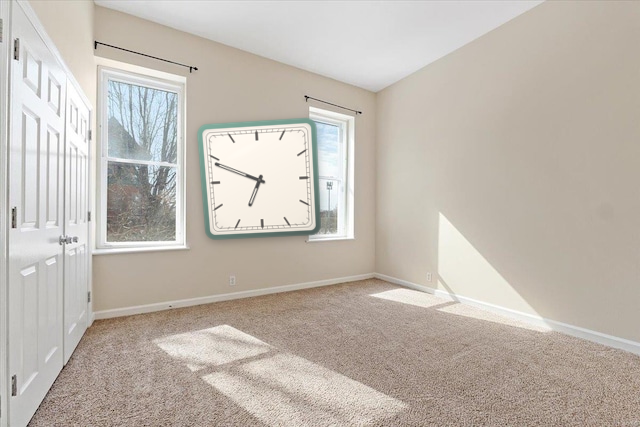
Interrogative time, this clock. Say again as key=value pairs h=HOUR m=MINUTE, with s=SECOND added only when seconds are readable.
h=6 m=49
